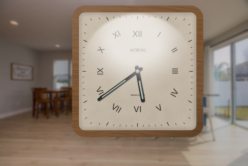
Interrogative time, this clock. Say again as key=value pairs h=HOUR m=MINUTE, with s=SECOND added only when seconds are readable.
h=5 m=39
